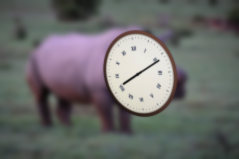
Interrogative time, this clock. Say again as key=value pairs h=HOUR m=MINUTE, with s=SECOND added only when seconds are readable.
h=8 m=11
